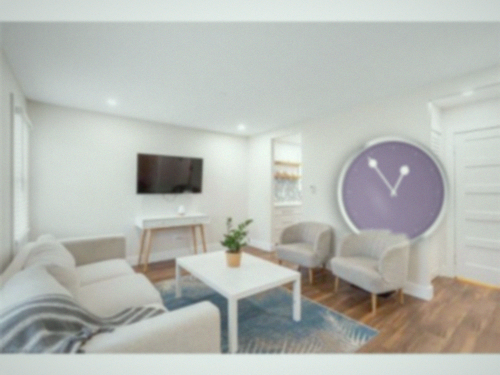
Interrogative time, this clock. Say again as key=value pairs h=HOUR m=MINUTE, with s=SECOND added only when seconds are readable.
h=12 m=54
